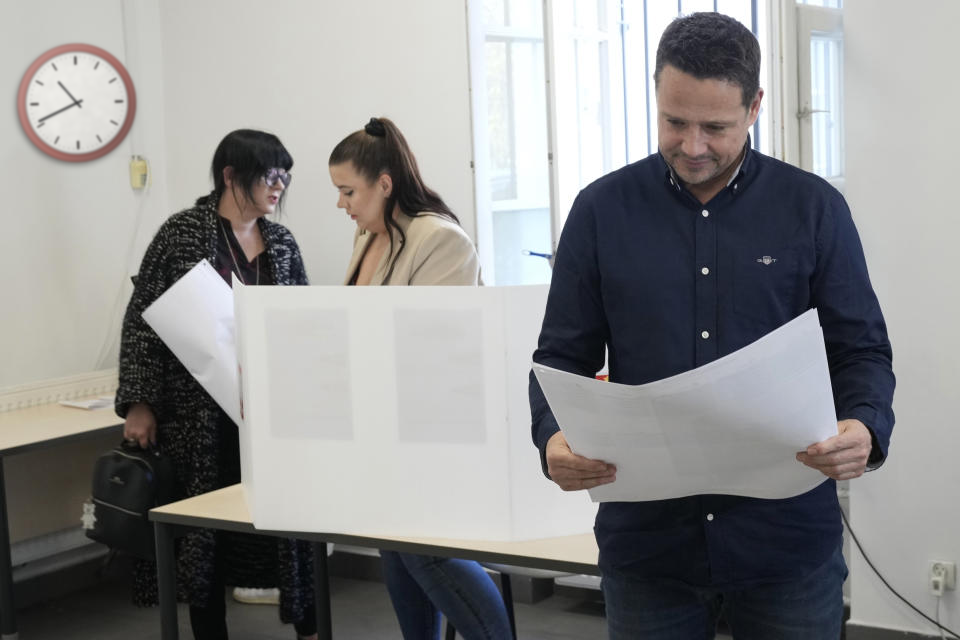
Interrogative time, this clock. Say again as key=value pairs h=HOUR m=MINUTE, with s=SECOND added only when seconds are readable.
h=10 m=41
